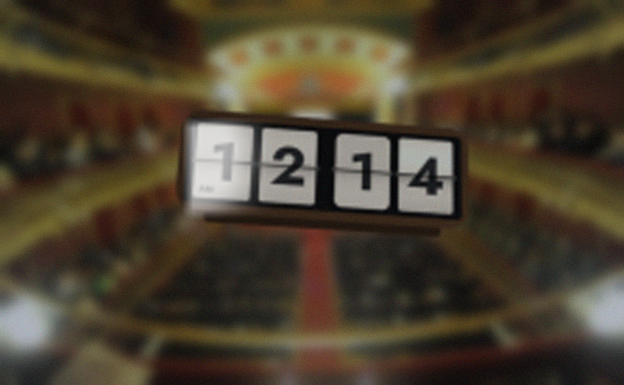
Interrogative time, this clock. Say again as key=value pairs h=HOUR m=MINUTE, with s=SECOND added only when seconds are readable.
h=12 m=14
